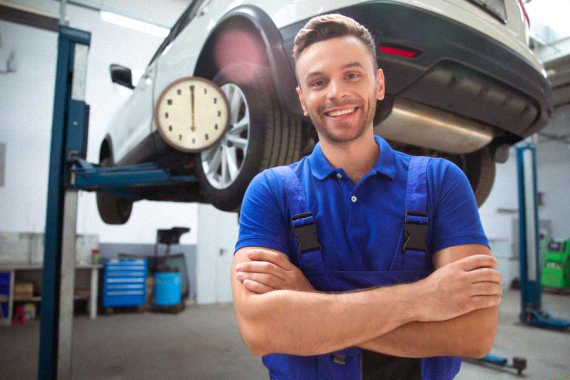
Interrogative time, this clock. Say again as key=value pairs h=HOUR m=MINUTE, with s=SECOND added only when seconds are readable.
h=6 m=0
